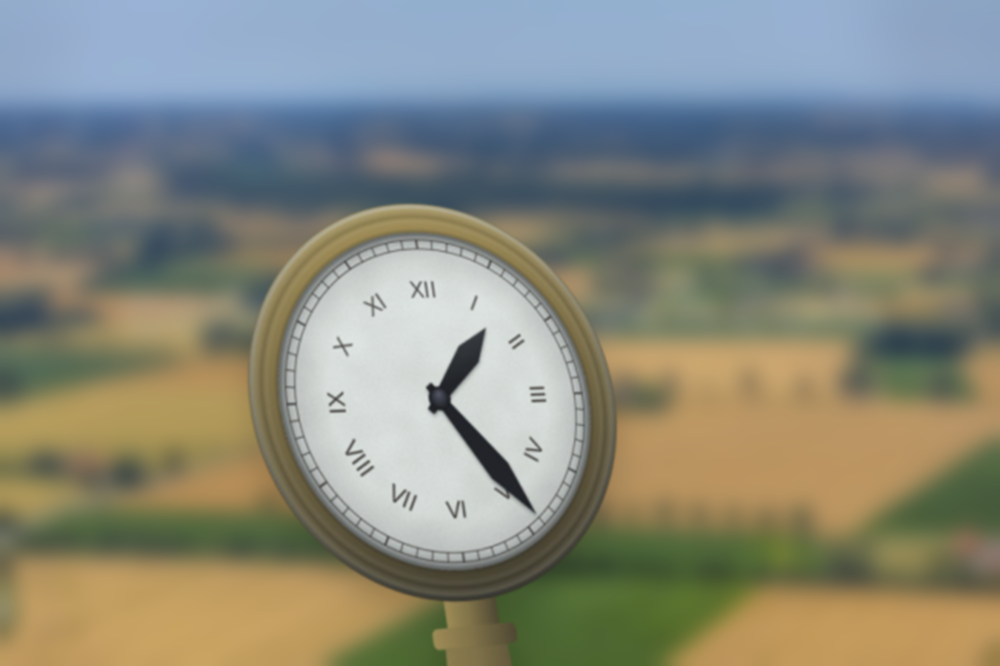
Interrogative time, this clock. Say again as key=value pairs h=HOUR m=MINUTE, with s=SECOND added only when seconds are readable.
h=1 m=24
